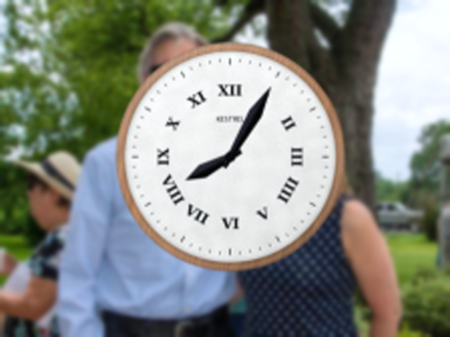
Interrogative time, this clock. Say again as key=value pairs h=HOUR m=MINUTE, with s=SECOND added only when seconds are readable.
h=8 m=5
